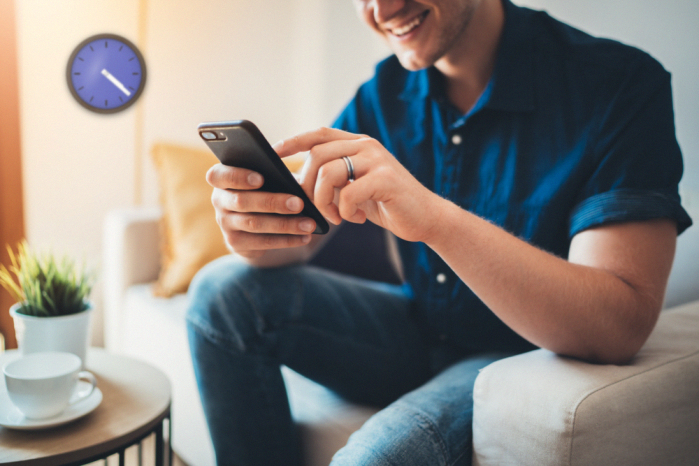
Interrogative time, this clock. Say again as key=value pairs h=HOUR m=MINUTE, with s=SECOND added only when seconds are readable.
h=4 m=22
